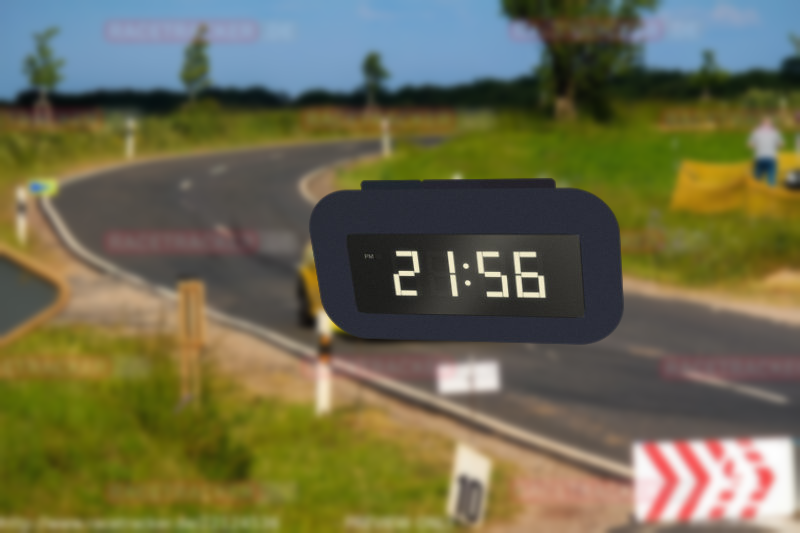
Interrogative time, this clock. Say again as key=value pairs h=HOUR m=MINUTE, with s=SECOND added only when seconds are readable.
h=21 m=56
